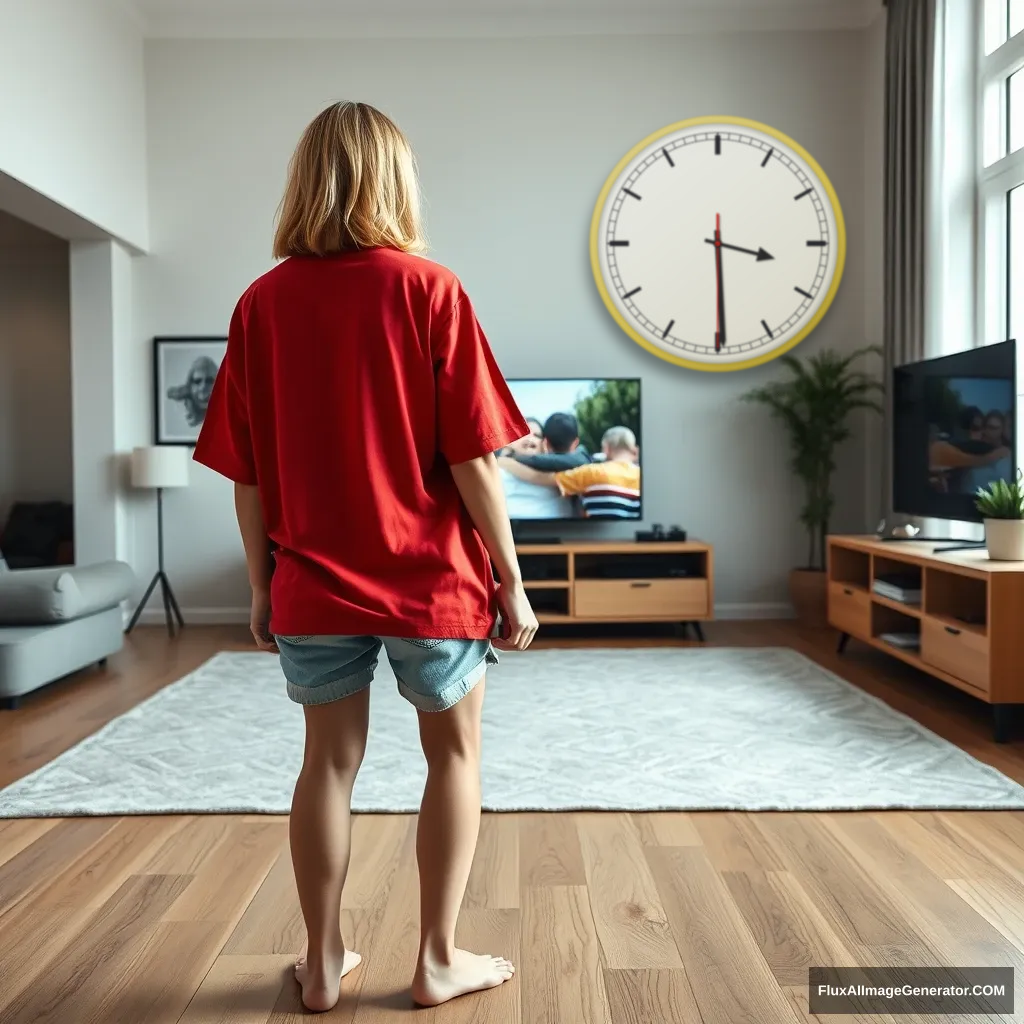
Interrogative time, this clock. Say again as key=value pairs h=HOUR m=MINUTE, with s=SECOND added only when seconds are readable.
h=3 m=29 s=30
